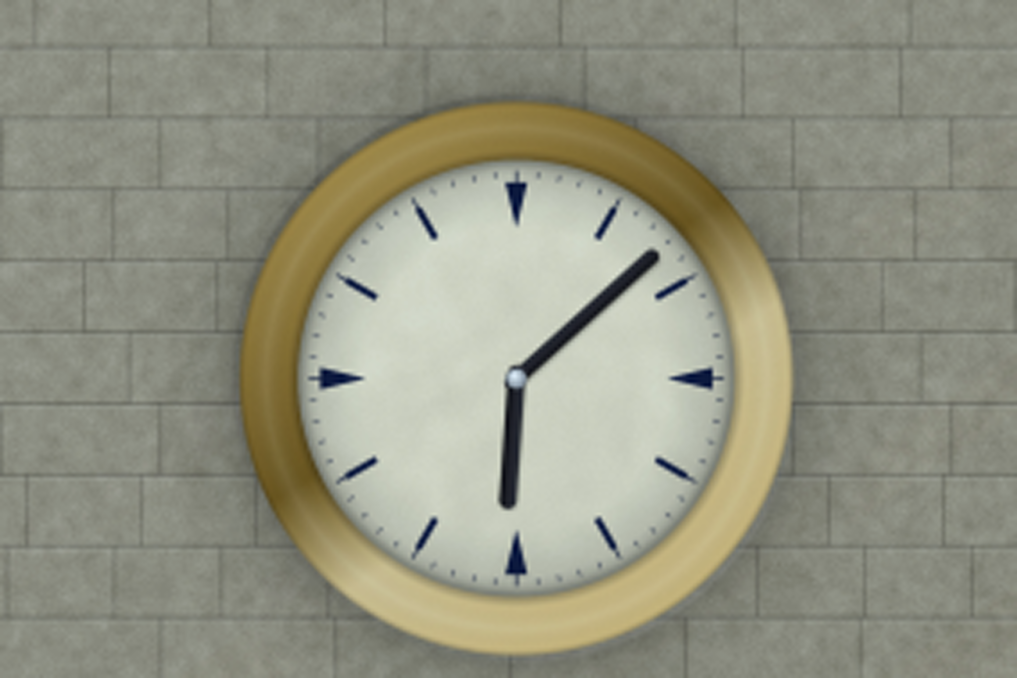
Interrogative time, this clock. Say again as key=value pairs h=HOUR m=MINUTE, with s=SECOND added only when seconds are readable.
h=6 m=8
